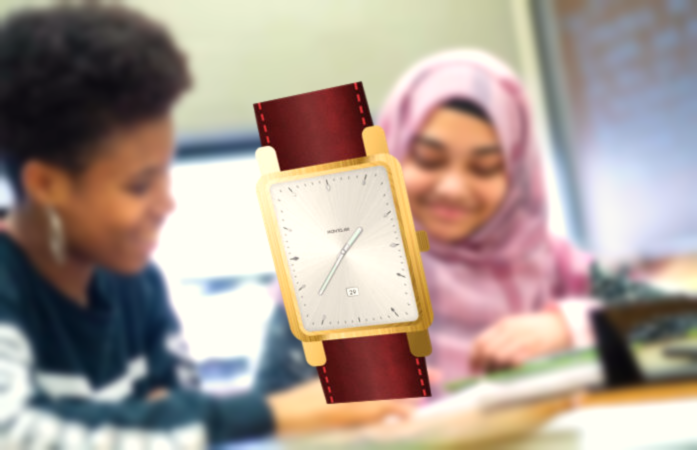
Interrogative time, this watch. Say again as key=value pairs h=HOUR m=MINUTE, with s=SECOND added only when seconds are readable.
h=1 m=37
